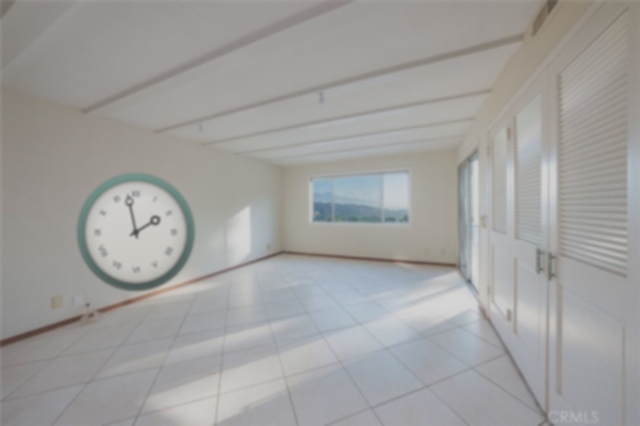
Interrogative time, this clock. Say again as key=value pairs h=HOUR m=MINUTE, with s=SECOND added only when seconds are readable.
h=1 m=58
